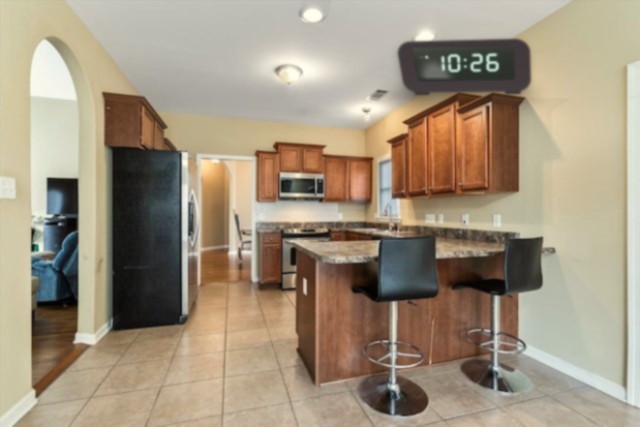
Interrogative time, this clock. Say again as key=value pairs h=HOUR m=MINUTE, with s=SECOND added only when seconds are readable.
h=10 m=26
